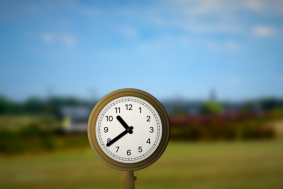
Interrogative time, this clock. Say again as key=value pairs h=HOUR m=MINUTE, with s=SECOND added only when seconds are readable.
h=10 m=39
